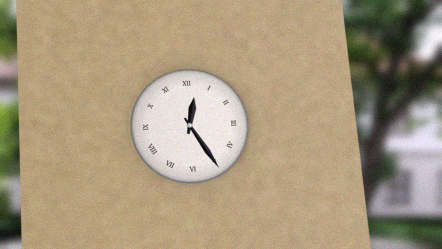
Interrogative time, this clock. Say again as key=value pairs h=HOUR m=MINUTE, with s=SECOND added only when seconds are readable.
h=12 m=25
